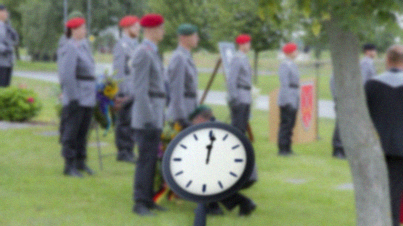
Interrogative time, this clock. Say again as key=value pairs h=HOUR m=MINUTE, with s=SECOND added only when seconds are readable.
h=12 m=1
